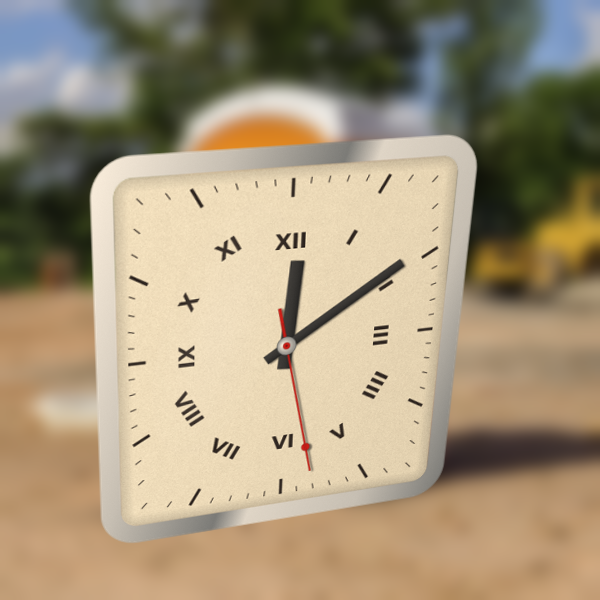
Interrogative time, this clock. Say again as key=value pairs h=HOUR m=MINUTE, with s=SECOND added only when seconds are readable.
h=12 m=9 s=28
